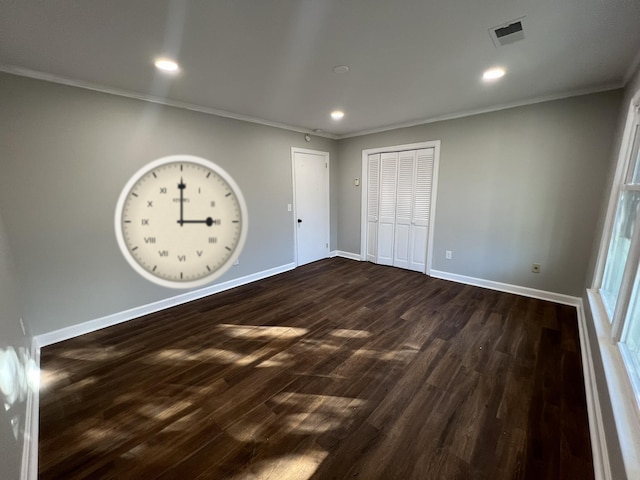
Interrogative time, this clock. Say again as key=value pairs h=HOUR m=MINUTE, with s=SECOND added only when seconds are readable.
h=3 m=0
